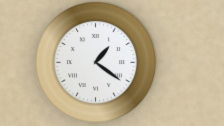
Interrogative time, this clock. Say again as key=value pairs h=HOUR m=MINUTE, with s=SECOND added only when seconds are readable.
h=1 m=21
